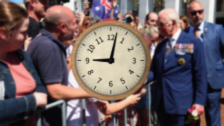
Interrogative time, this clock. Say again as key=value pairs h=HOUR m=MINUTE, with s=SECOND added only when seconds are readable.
h=9 m=2
